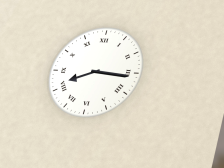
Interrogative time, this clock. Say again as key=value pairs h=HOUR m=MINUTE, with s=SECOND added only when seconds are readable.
h=8 m=16
